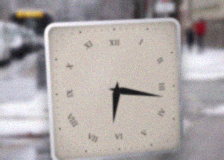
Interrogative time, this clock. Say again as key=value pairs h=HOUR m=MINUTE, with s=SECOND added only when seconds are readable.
h=6 m=17
